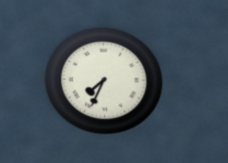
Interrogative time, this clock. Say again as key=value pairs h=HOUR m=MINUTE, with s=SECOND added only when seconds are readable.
h=7 m=34
